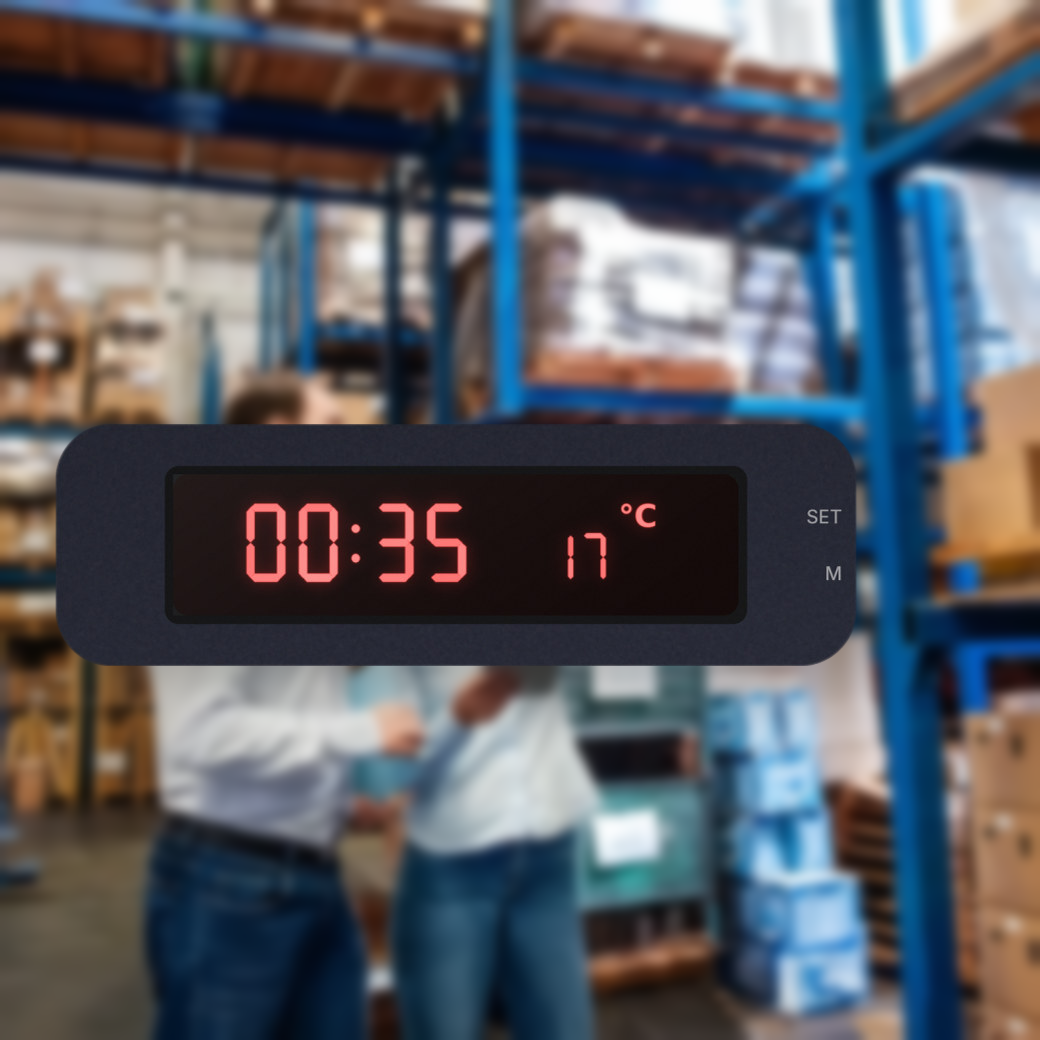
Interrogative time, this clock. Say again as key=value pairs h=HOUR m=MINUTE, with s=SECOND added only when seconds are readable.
h=0 m=35
